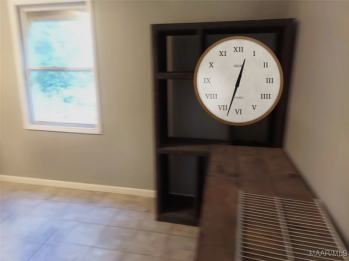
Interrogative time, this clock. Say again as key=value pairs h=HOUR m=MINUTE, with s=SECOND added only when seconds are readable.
h=12 m=33
